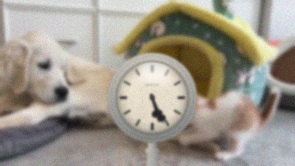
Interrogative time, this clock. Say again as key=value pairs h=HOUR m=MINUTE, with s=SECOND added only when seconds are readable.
h=5 m=26
